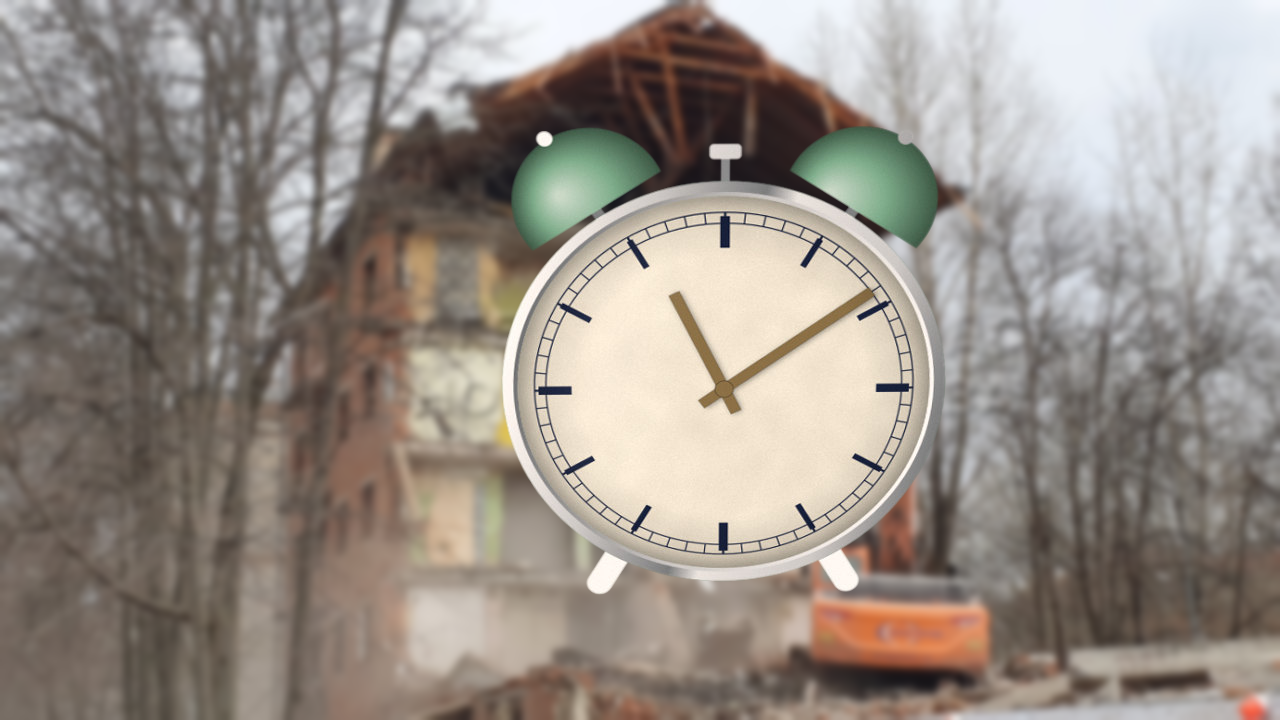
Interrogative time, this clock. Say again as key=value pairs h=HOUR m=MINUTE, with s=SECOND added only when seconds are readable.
h=11 m=9
